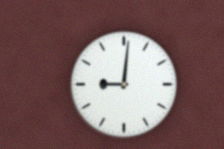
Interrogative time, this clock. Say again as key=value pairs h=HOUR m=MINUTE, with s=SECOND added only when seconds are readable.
h=9 m=1
